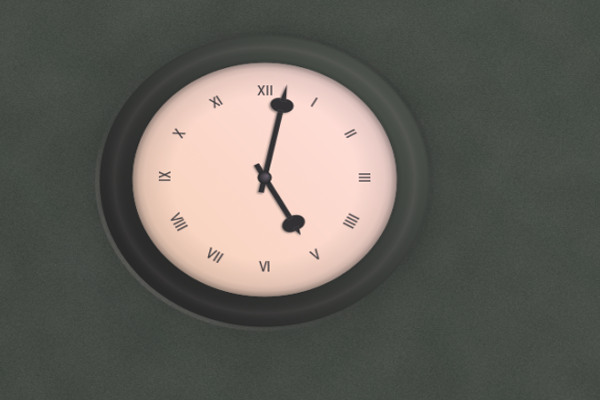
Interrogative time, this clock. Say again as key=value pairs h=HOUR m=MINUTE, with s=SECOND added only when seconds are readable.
h=5 m=2
